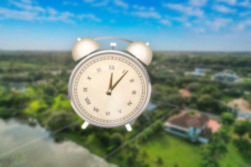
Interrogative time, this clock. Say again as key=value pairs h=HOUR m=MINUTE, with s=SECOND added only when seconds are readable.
h=12 m=6
